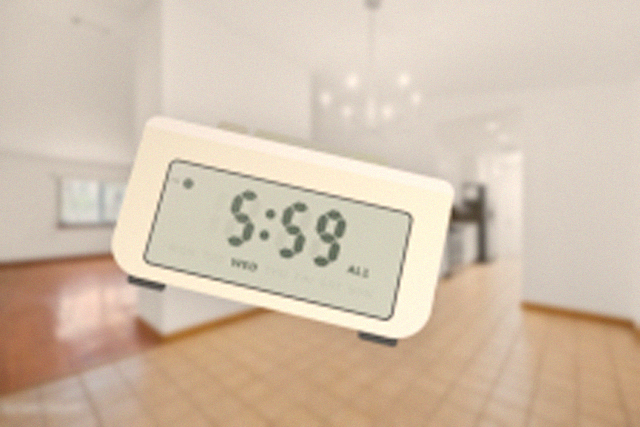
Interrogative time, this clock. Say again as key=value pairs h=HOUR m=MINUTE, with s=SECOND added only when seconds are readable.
h=5 m=59
